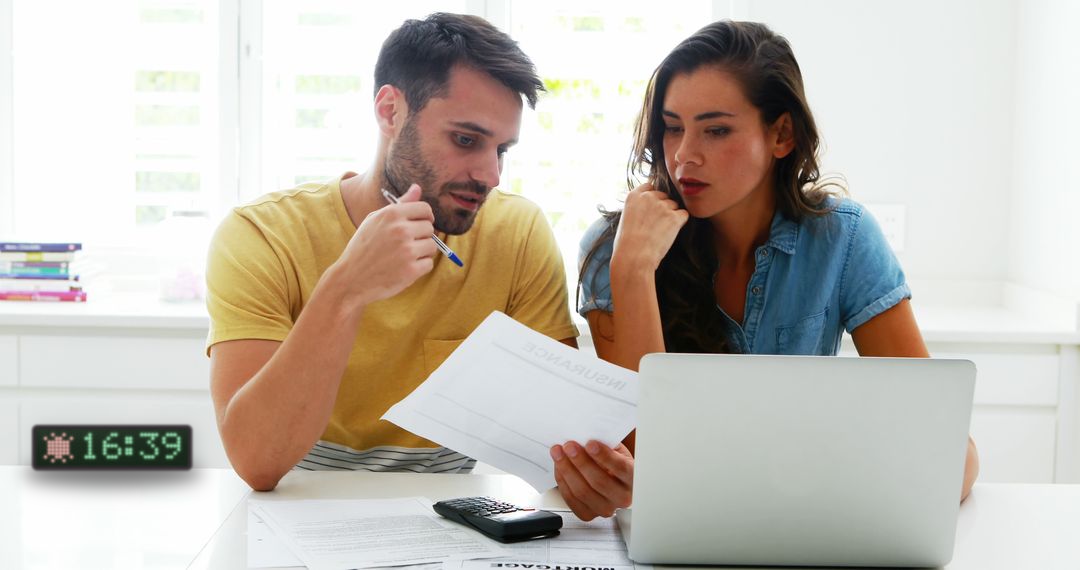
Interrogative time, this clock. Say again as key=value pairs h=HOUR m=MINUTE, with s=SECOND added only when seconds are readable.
h=16 m=39
